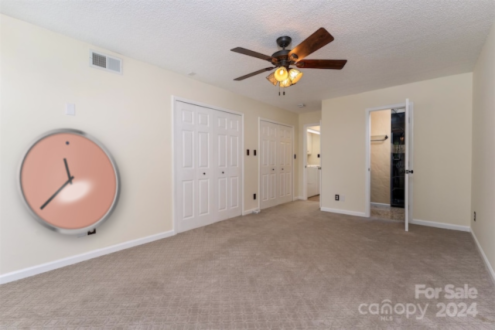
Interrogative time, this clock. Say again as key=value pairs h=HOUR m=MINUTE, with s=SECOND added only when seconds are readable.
h=11 m=38
